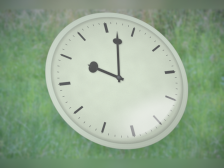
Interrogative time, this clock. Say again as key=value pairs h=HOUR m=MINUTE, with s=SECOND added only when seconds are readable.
h=10 m=2
